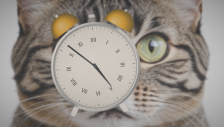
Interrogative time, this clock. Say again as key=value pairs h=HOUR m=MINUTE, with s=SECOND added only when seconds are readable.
h=4 m=52
